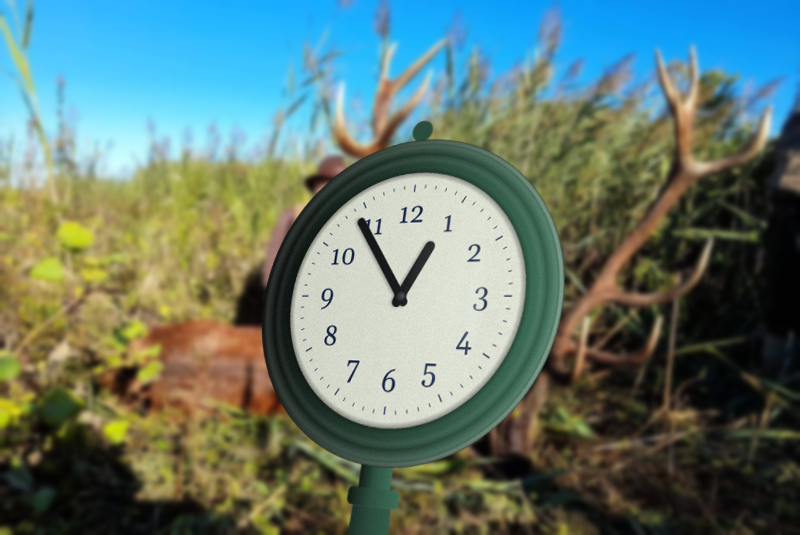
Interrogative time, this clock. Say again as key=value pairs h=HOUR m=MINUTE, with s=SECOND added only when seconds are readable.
h=12 m=54
